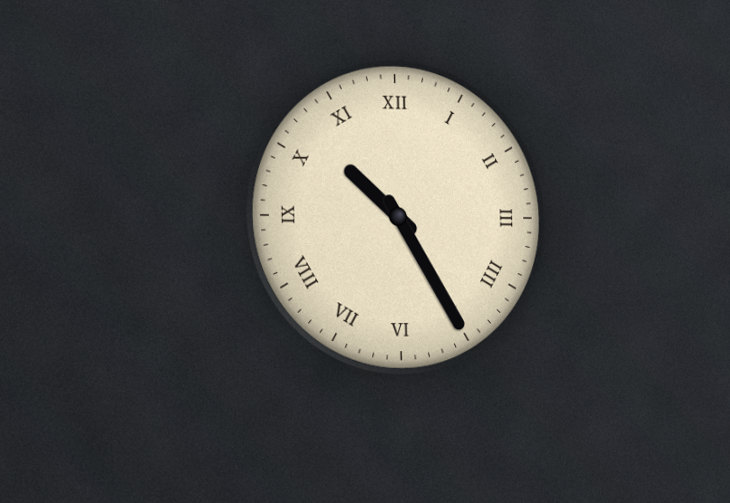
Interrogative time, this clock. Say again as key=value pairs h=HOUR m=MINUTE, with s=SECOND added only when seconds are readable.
h=10 m=25
